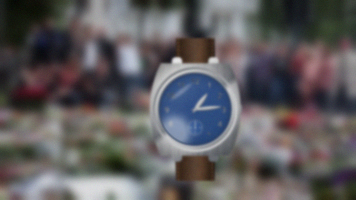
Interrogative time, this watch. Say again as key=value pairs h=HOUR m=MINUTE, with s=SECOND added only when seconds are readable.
h=1 m=14
